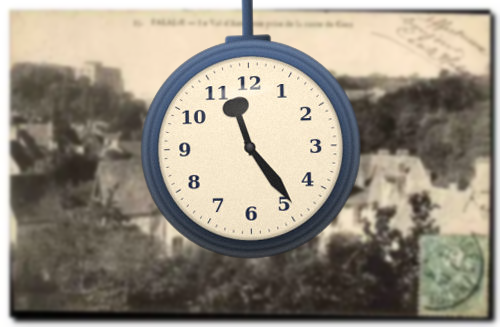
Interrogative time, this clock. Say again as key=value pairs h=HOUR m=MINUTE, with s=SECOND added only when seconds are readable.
h=11 m=24
